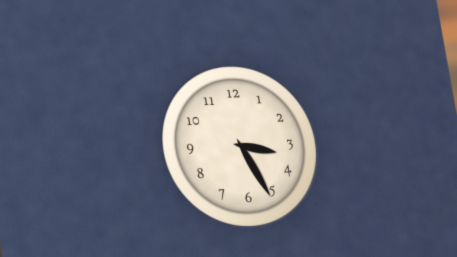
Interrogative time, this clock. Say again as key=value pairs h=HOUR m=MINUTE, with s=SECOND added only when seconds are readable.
h=3 m=26
